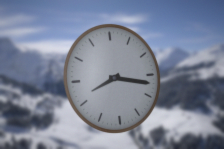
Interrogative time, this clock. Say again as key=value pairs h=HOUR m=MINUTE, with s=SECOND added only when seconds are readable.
h=8 m=17
